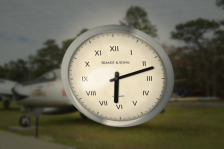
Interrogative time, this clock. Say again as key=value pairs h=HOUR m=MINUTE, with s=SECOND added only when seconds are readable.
h=6 m=12
